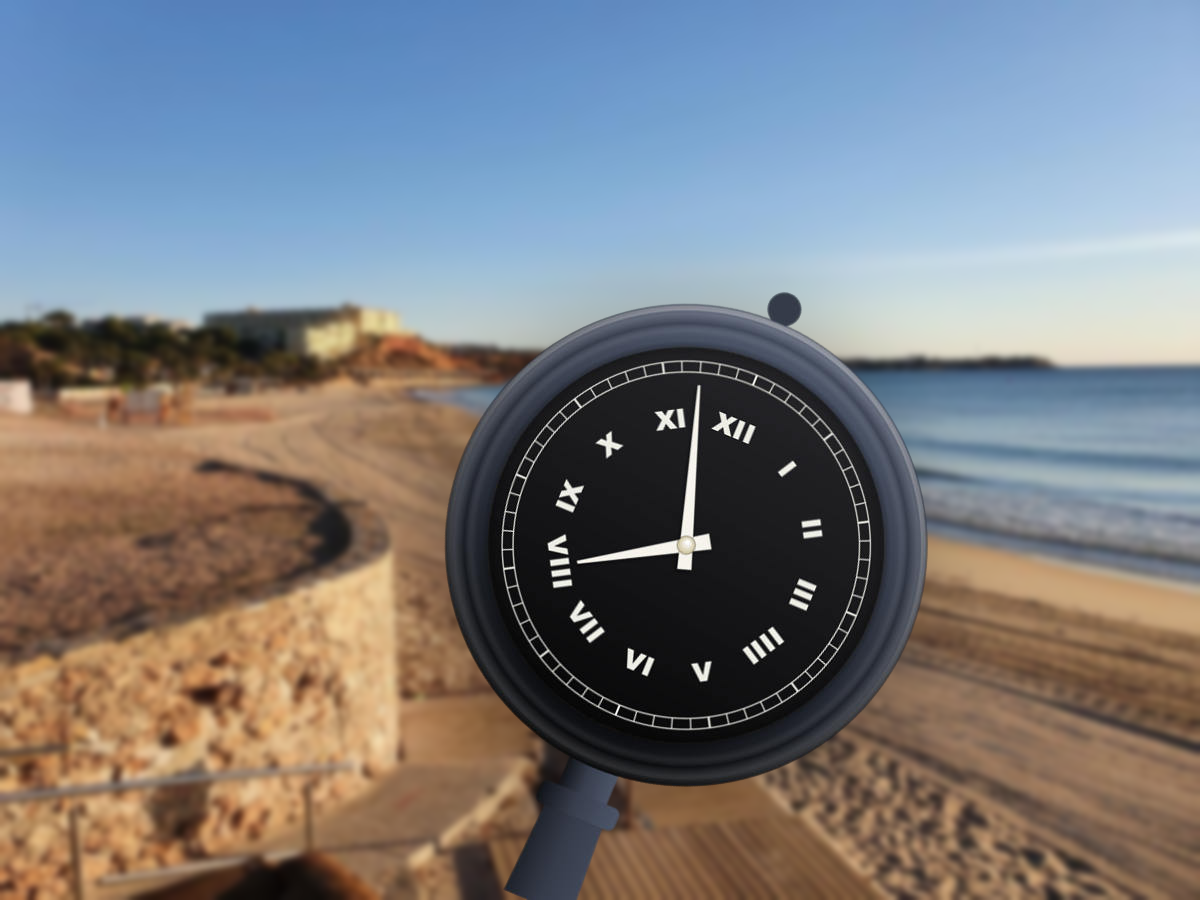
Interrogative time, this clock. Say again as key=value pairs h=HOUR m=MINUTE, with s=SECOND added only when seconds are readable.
h=7 m=57
